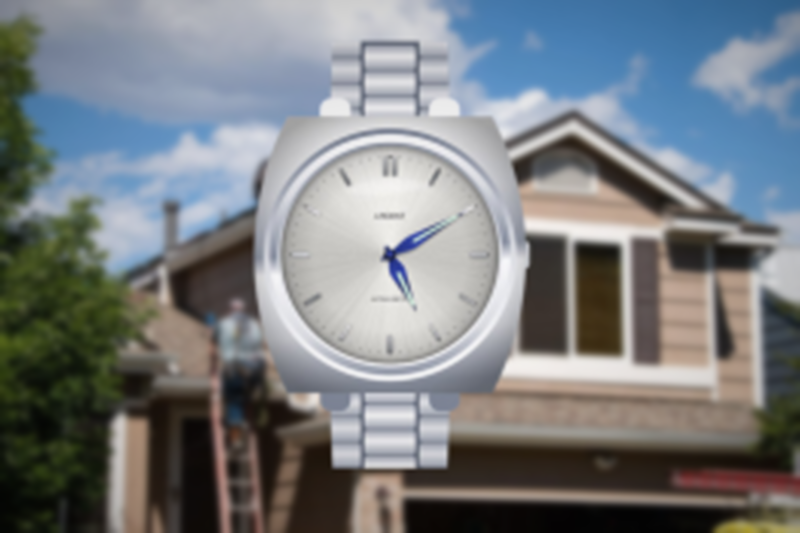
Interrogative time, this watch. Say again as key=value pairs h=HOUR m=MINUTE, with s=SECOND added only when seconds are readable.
h=5 m=10
